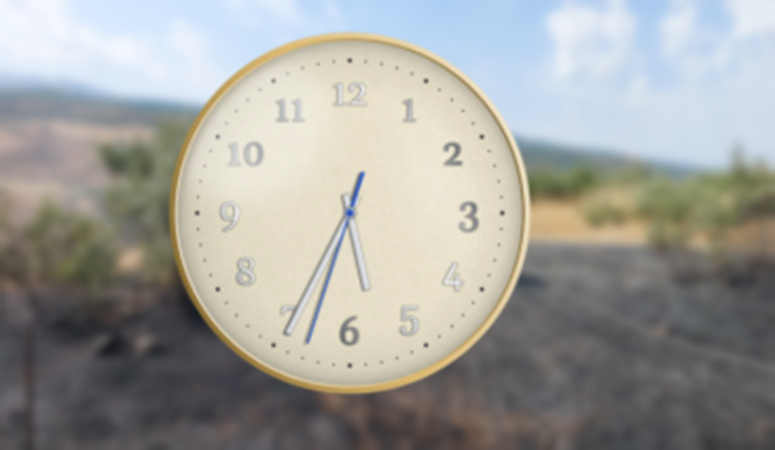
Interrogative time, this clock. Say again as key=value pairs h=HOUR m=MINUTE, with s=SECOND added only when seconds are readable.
h=5 m=34 s=33
